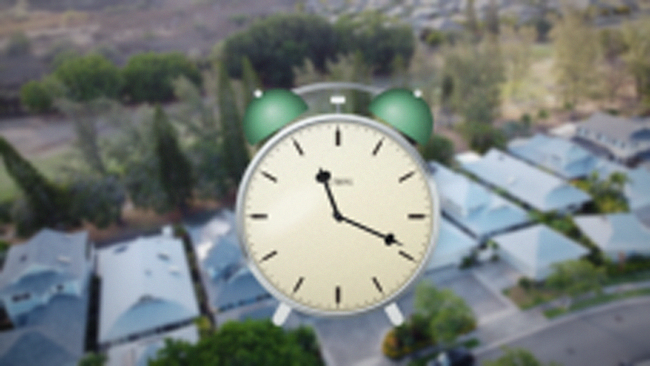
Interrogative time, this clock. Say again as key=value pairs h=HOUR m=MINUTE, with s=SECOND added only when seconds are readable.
h=11 m=19
